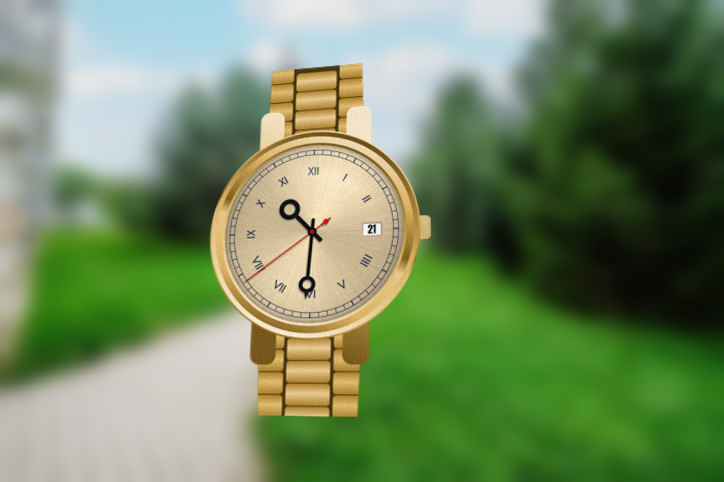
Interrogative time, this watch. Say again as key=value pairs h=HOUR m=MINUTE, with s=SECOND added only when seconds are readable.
h=10 m=30 s=39
